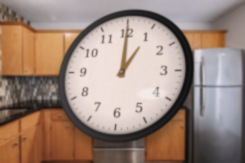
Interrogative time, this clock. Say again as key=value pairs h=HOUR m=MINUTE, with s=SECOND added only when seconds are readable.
h=1 m=0
